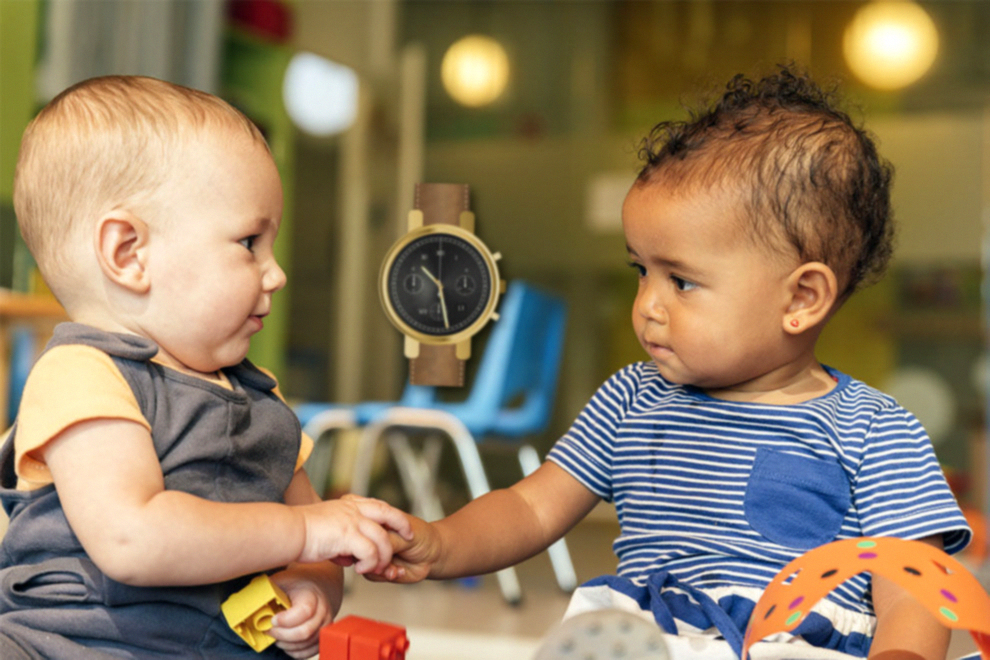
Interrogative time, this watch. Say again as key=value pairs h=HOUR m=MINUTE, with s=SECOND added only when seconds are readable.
h=10 m=28
